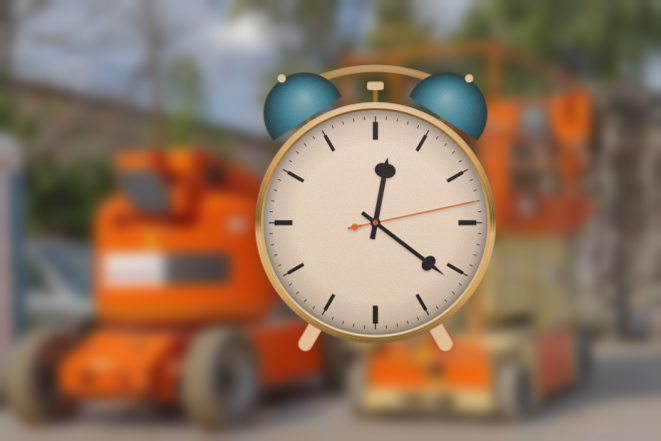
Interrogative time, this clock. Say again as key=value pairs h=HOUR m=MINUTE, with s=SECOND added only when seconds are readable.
h=12 m=21 s=13
